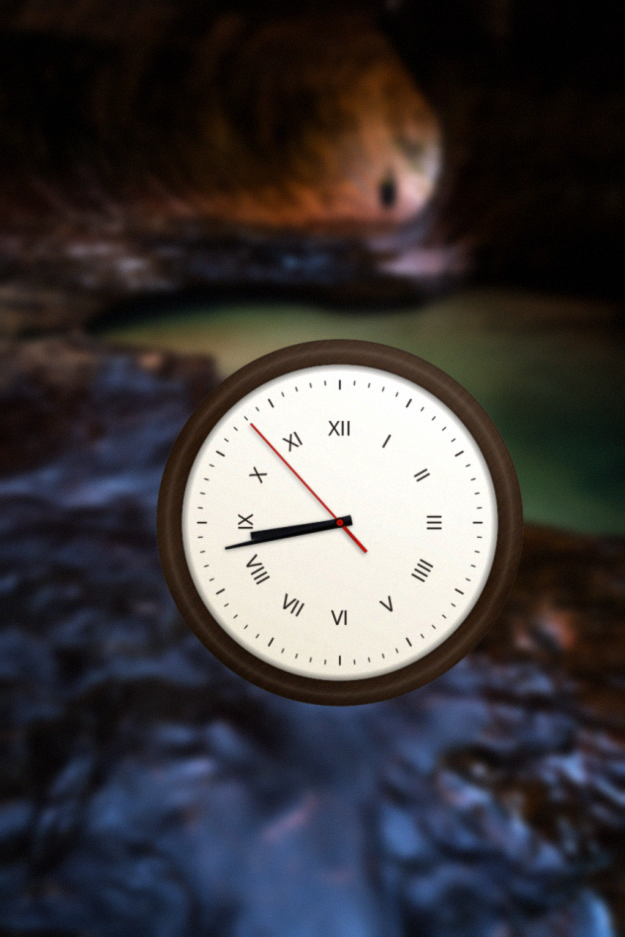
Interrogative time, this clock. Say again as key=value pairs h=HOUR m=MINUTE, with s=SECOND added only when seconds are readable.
h=8 m=42 s=53
